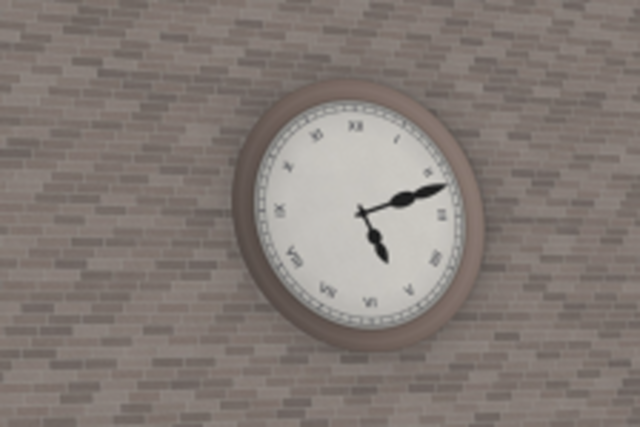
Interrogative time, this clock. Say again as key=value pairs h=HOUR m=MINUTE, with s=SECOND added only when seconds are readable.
h=5 m=12
